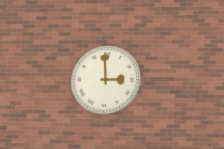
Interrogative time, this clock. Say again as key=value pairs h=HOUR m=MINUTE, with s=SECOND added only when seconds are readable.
h=2 m=59
